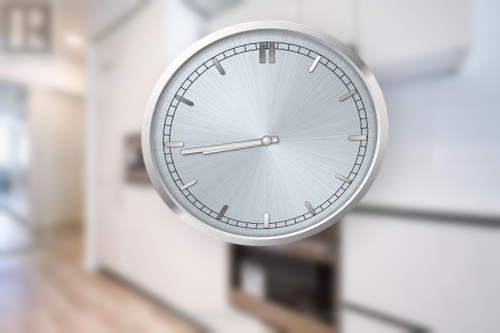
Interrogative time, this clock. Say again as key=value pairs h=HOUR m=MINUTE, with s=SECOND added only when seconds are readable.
h=8 m=44
